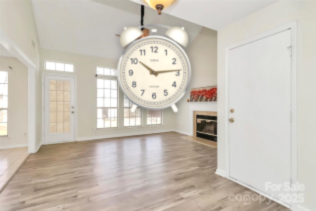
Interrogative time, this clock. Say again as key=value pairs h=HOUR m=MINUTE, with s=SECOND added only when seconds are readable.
h=10 m=14
